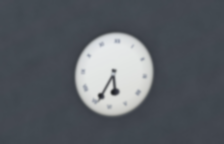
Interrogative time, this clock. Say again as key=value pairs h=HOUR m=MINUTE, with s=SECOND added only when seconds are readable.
h=5 m=34
